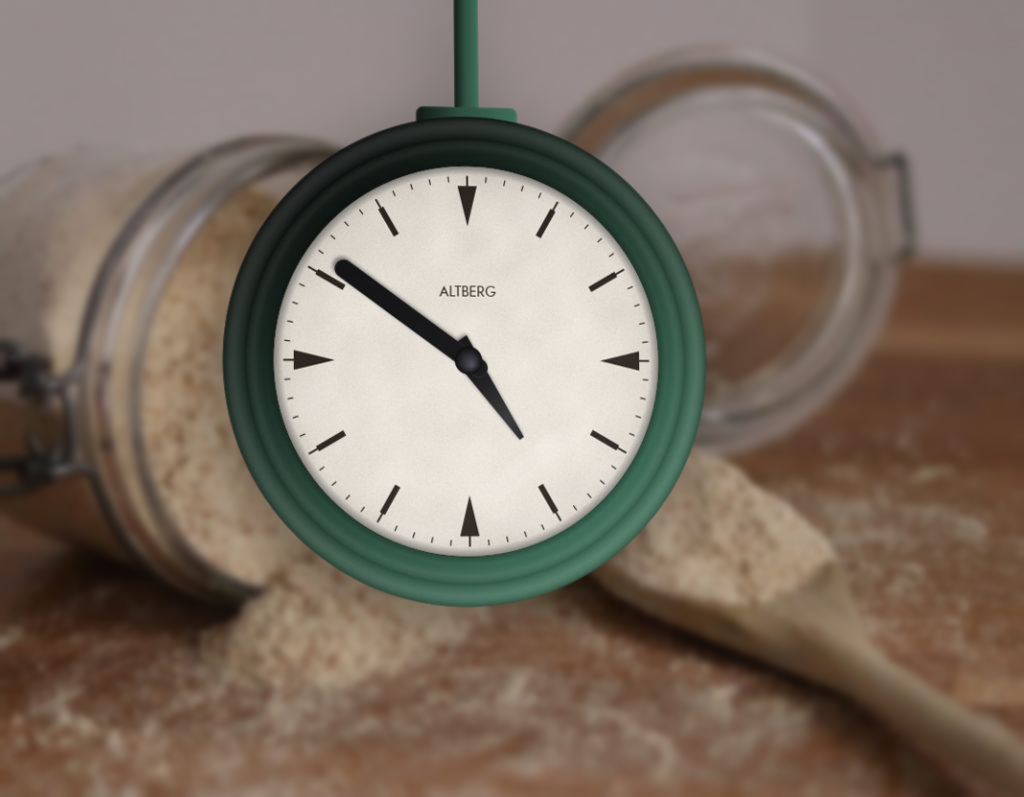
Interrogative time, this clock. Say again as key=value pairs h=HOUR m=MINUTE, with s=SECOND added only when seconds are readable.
h=4 m=51
